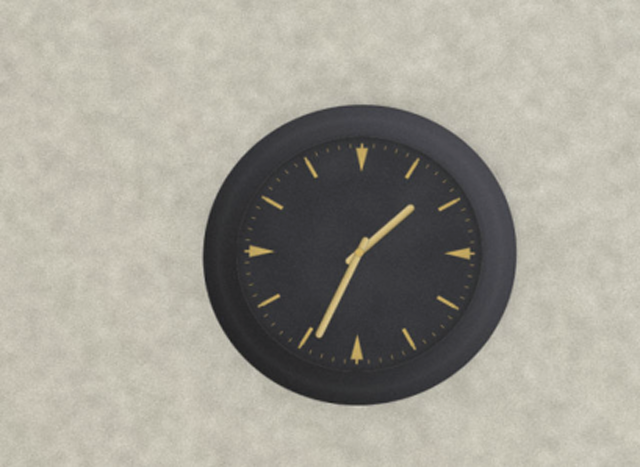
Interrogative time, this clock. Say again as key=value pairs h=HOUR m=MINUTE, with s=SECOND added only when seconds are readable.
h=1 m=34
